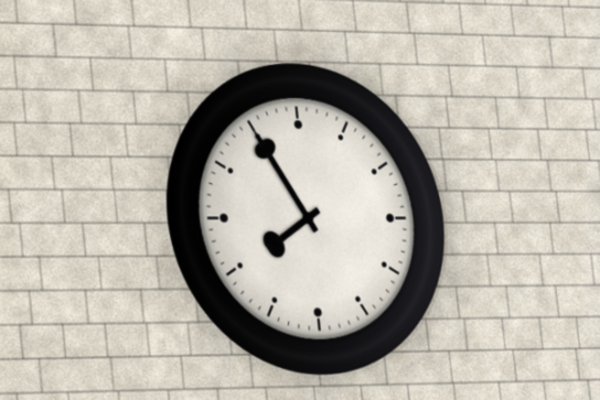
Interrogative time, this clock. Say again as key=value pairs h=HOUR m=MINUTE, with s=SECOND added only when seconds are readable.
h=7 m=55
